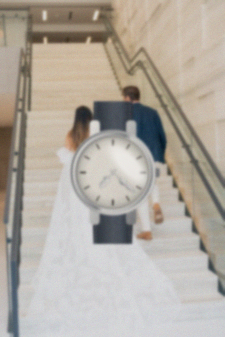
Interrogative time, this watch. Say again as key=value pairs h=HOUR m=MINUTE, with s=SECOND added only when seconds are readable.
h=7 m=22
